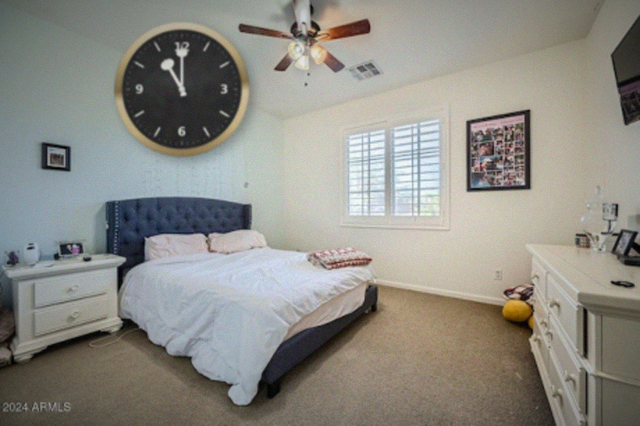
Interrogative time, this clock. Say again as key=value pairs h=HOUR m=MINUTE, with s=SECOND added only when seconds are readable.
h=11 m=0
